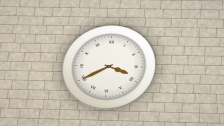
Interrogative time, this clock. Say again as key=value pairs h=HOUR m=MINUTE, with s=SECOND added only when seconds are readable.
h=3 m=40
